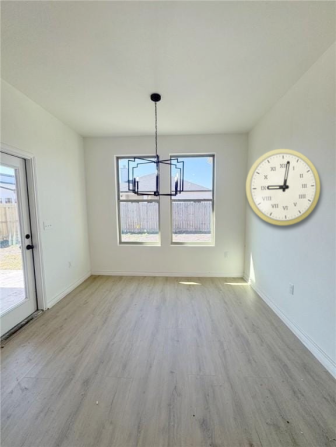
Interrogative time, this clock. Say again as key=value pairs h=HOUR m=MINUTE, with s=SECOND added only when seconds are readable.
h=9 m=2
